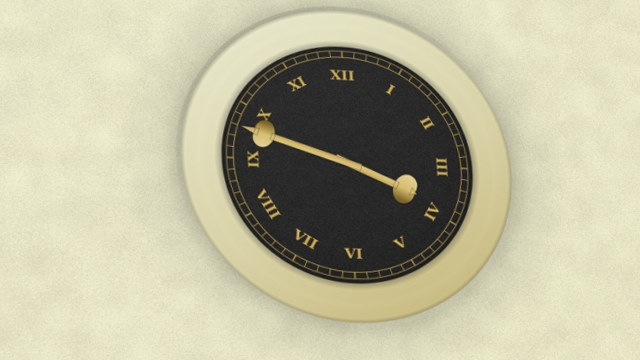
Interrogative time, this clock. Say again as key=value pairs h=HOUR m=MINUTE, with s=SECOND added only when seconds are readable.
h=3 m=48
